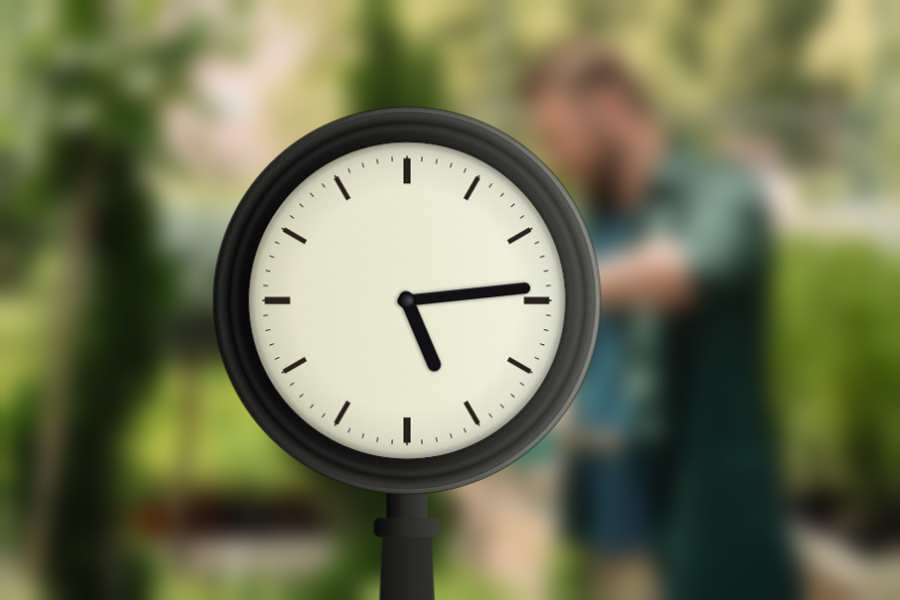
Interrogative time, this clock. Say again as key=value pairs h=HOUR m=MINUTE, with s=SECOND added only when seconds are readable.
h=5 m=14
